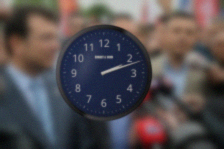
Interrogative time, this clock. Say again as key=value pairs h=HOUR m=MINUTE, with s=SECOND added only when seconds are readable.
h=2 m=12
